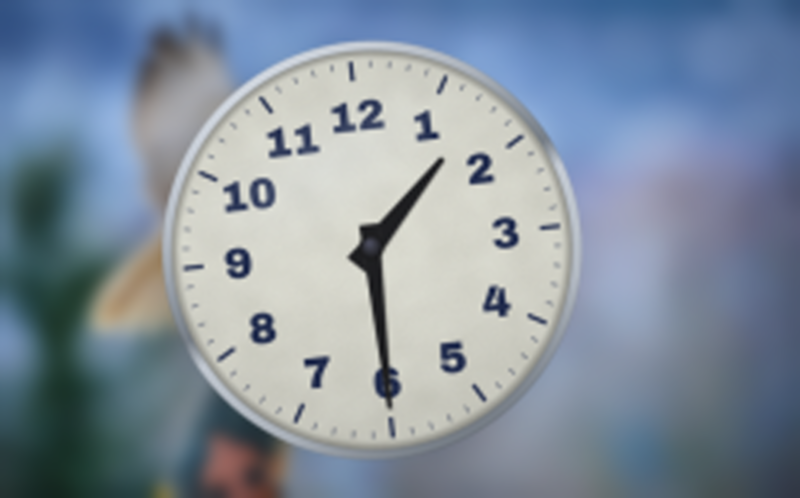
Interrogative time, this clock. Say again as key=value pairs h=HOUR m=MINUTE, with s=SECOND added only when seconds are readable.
h=1 m=30
